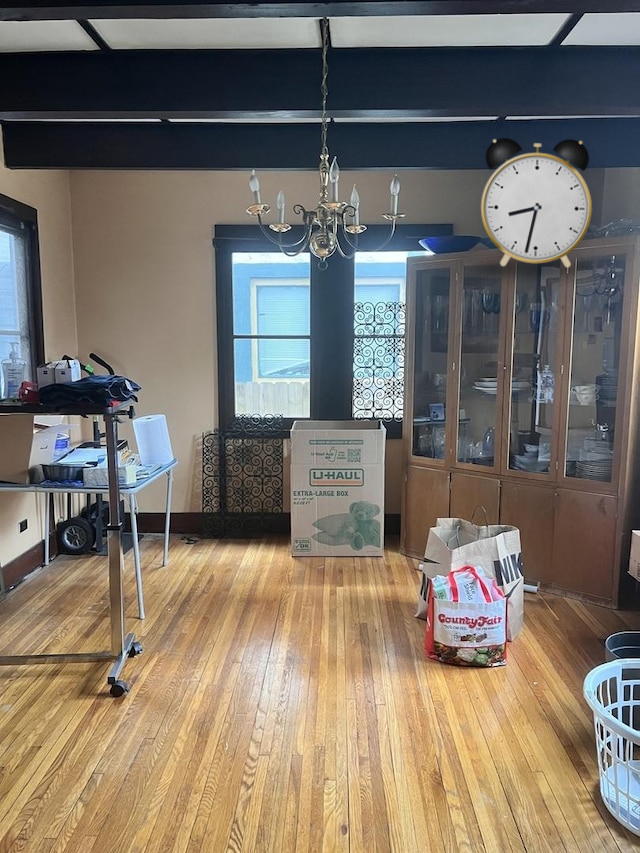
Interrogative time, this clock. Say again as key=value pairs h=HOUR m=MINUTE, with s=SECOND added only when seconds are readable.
h=8 m=32
